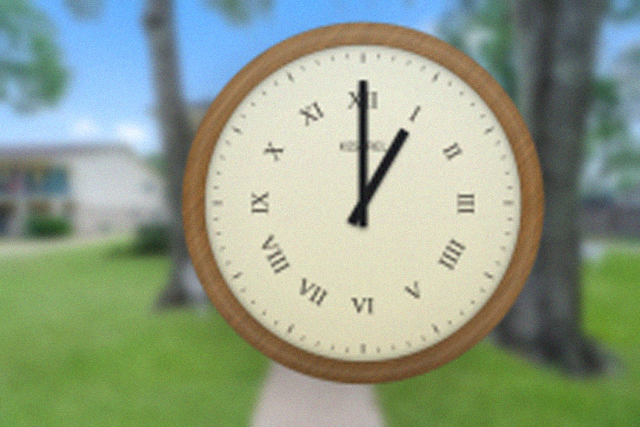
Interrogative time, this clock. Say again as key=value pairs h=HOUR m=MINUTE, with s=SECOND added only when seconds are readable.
h=1 m=0
